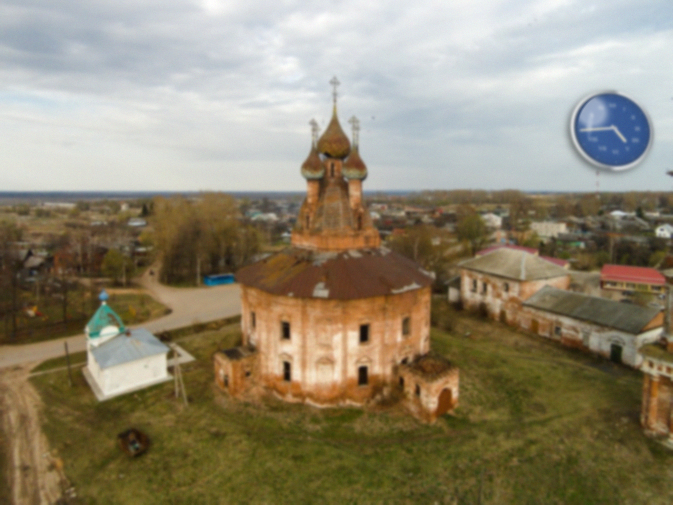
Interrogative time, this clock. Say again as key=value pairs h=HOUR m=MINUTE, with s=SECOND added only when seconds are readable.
h=4 m=44
